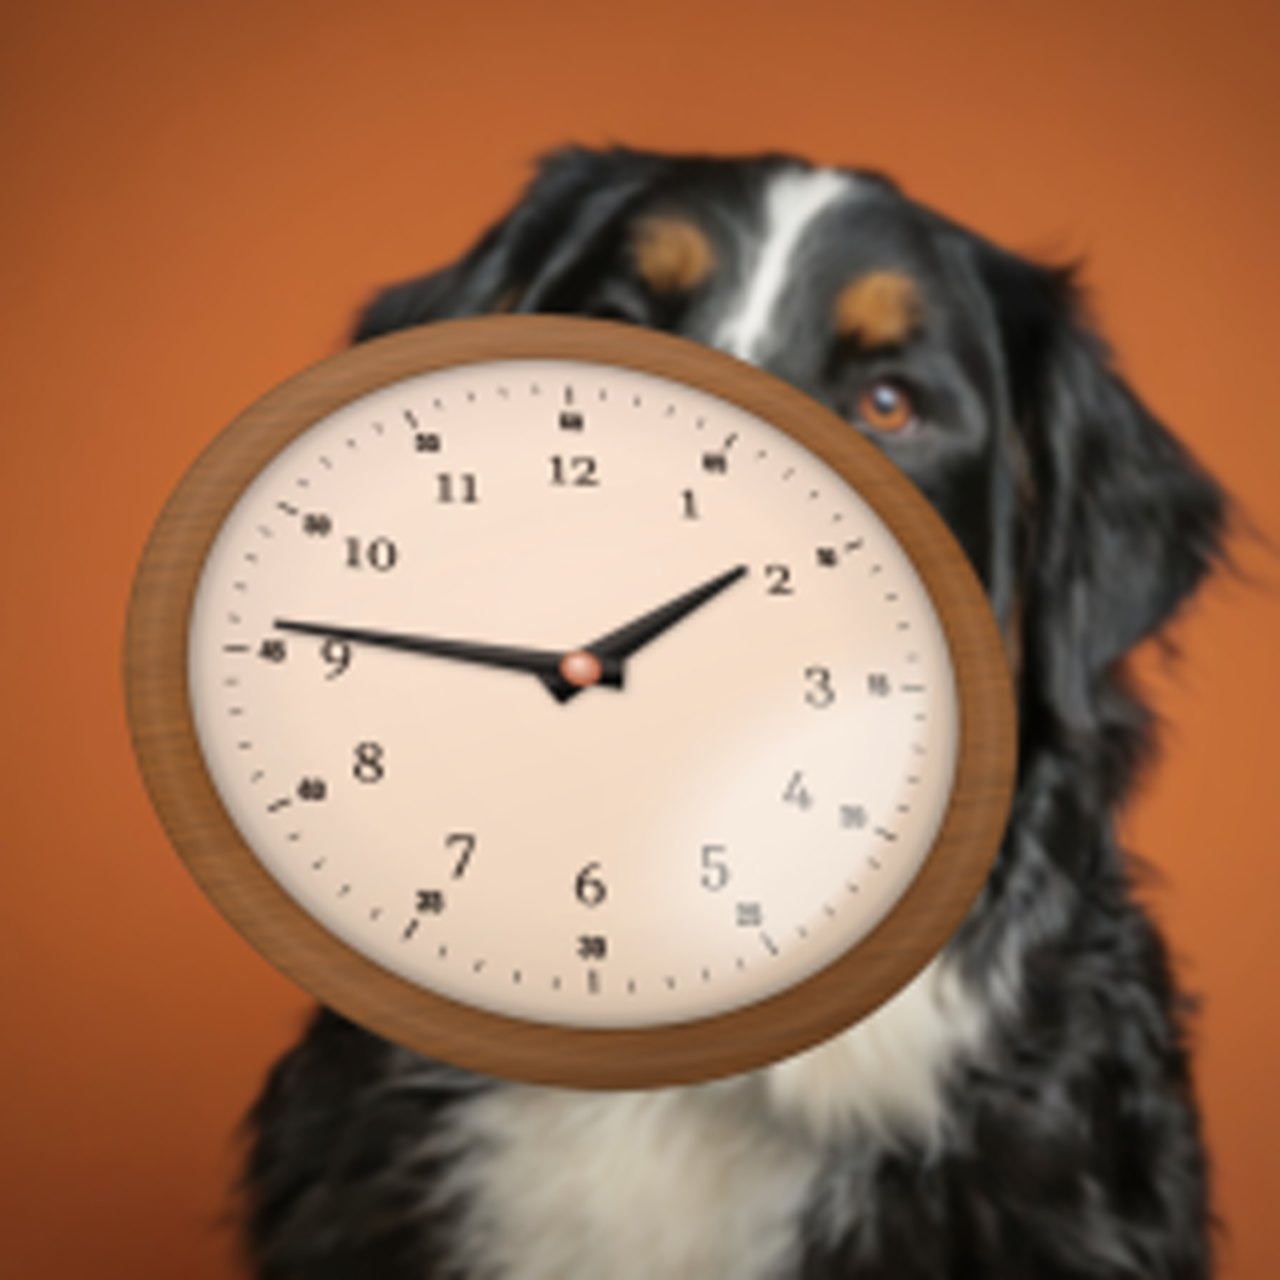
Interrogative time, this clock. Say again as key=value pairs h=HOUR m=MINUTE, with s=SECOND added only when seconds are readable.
h=1 m=46
